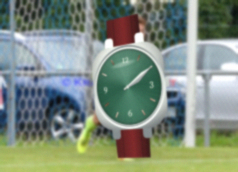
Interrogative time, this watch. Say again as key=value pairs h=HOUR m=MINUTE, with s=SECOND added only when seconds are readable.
h=2 m=10
